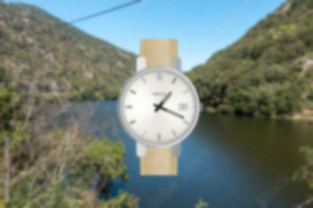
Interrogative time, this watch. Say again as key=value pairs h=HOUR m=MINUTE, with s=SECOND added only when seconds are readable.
h=1 m=19
